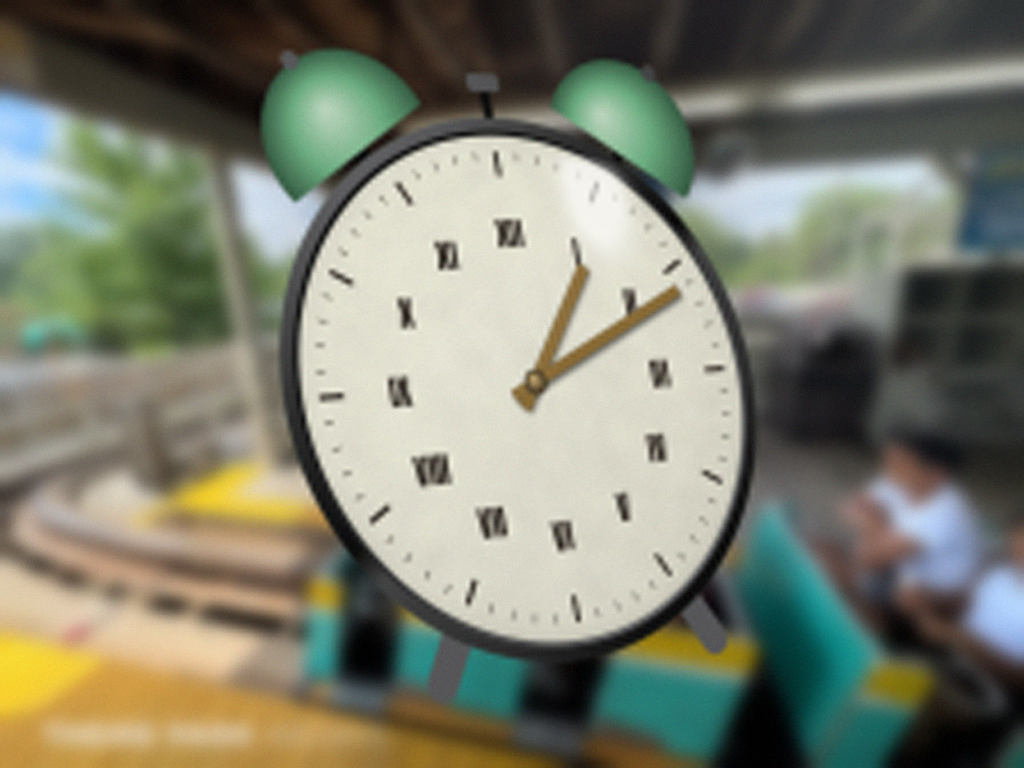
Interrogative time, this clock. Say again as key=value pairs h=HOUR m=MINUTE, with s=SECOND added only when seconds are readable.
h=1 m=11
